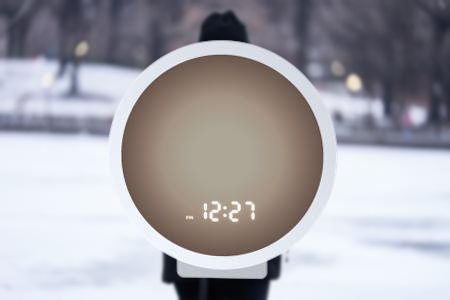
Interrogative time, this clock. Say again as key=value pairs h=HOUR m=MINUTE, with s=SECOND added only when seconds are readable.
h=12 m=27
